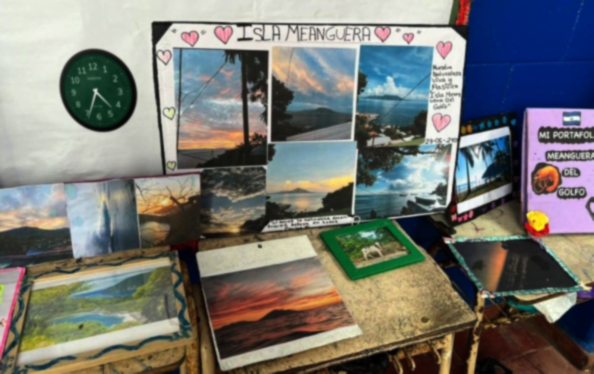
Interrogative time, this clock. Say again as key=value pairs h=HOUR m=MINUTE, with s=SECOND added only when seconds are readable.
h=4 m=34
